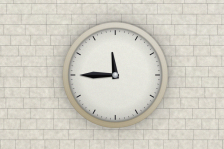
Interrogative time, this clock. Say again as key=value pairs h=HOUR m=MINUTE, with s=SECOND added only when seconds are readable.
h=11 m=45
